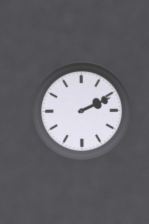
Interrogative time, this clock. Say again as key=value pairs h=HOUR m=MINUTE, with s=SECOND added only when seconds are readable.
h=2 m=11
